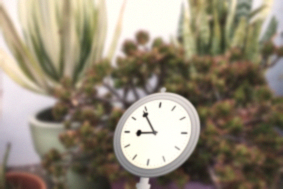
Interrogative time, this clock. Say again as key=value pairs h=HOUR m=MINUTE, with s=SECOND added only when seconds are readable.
h=8 m=54
